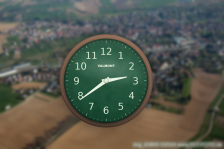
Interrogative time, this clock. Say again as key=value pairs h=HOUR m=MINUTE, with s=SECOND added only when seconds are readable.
h=2 m=39
